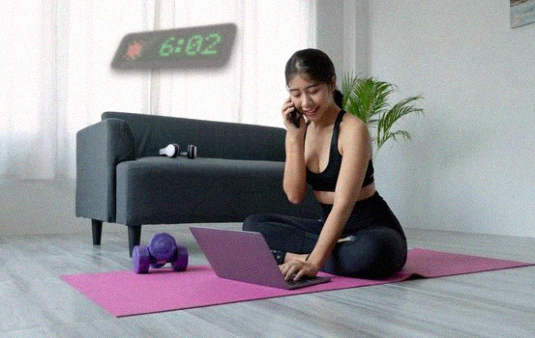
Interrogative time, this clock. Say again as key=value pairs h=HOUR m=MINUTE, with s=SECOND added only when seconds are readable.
h=6 m=2
